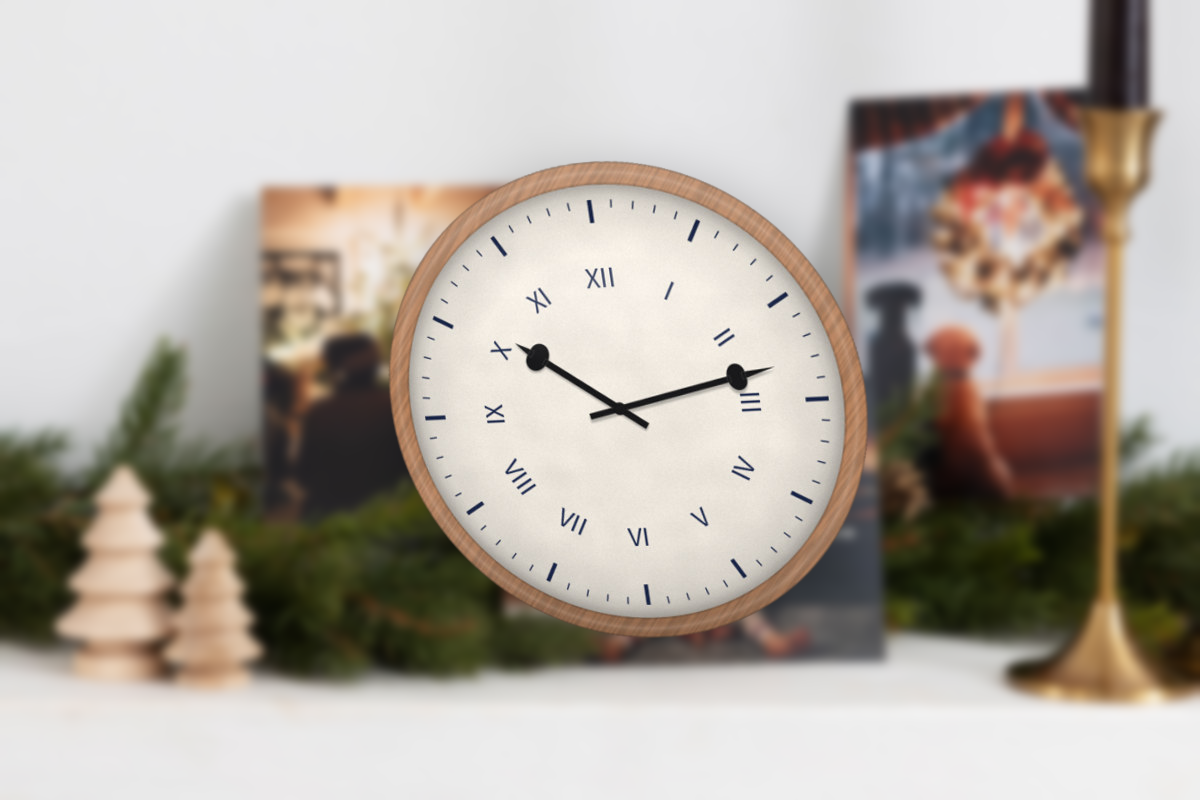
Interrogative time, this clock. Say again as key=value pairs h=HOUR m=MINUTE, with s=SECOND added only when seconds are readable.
h=10 m=13
